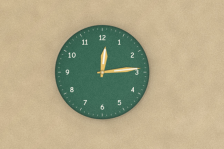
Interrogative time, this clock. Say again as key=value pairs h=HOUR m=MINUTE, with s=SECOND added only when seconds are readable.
h=12 m=14
